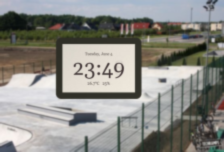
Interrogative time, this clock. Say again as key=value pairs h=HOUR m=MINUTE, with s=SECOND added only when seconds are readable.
h=23 m=49
